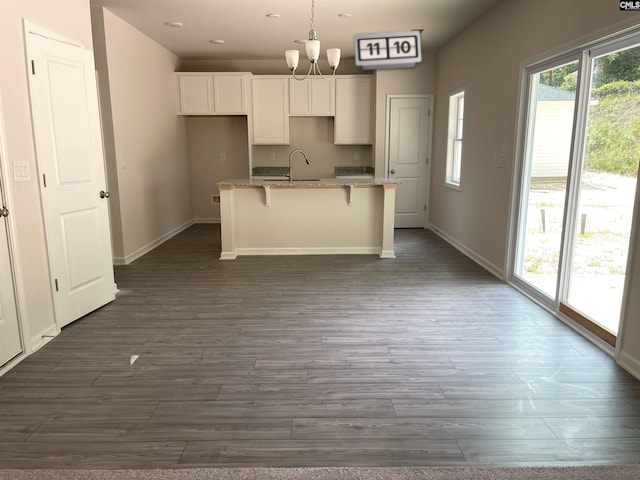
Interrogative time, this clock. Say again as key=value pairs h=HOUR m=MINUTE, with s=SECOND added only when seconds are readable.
h=11 m=10
